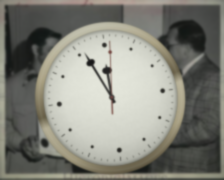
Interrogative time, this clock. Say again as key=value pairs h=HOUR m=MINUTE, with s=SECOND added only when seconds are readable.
h=11 m=56 s=1
